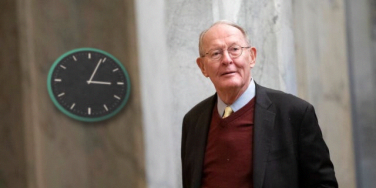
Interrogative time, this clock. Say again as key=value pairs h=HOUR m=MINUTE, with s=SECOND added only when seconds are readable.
h=3 m=4
